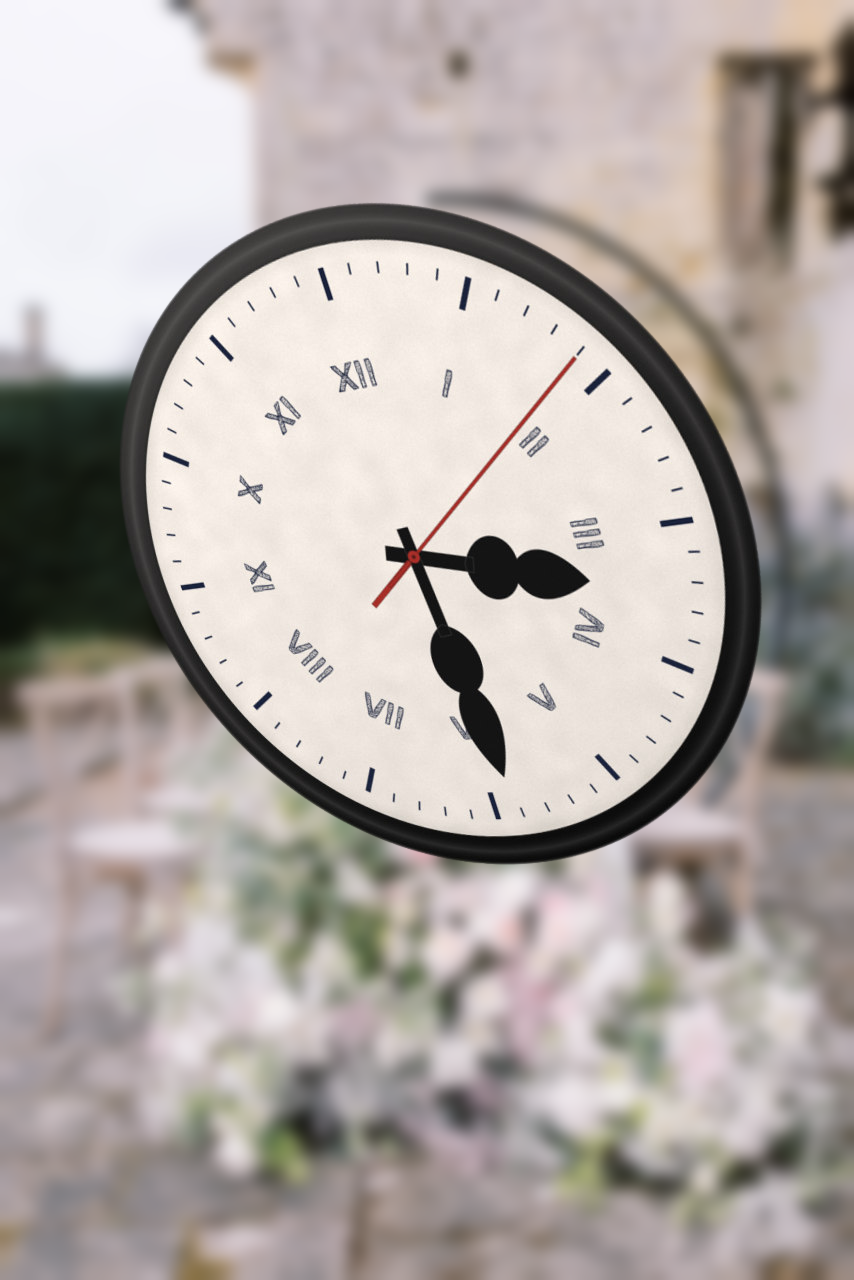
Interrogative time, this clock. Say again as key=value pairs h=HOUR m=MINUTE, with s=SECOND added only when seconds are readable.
h=3 m=29 s=9
